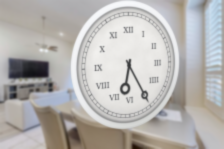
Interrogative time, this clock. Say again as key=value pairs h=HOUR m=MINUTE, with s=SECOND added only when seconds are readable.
h=6 m=25
